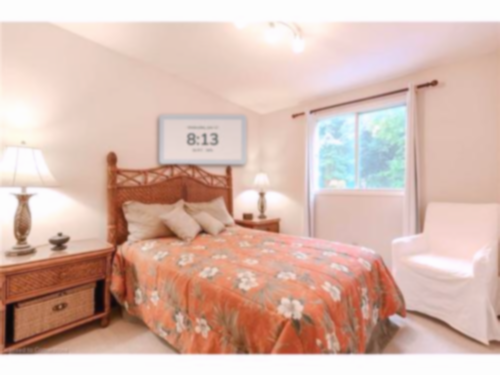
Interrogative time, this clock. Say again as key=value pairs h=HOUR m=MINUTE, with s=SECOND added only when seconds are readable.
h=8 m=13
